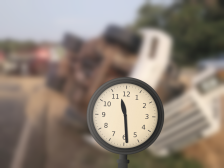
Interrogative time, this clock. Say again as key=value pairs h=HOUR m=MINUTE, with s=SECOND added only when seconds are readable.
h=11 m=29
